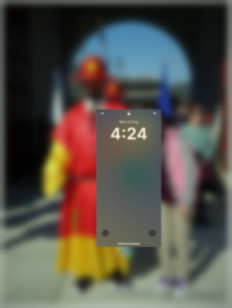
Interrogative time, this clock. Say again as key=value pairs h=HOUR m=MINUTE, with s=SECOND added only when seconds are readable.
h=4 m=24
